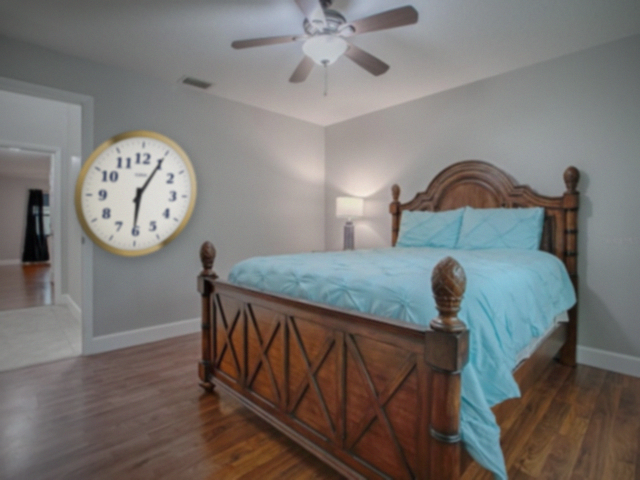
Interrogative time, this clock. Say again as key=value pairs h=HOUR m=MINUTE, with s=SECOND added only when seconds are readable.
h=6 m=5
